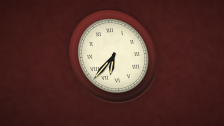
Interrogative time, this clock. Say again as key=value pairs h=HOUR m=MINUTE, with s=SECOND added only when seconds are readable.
h=6 m=38
